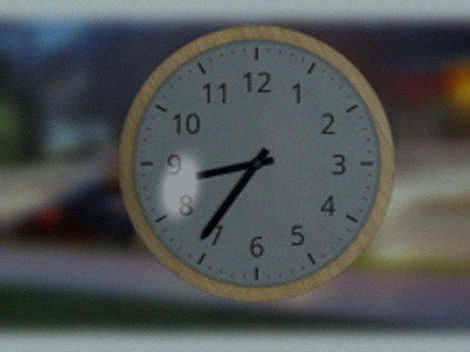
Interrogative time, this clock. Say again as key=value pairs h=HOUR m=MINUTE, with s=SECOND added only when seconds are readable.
h=8 m=36
